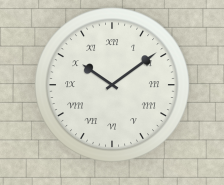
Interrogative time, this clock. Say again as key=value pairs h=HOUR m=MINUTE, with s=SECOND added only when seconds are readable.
h=10 m=9
